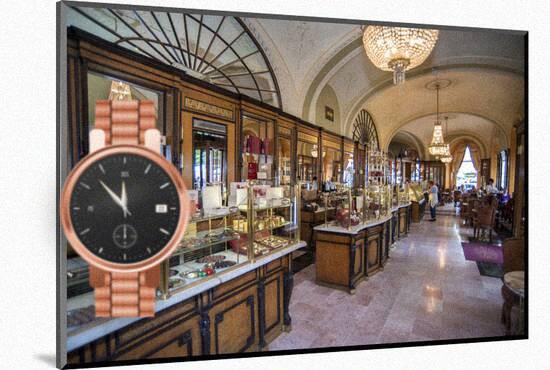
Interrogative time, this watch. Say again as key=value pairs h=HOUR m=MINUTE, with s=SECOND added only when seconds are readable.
h=11 m=53
